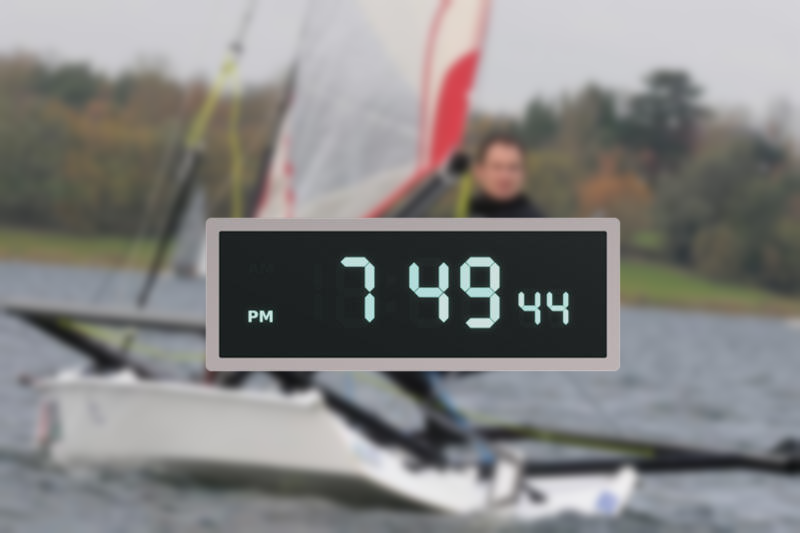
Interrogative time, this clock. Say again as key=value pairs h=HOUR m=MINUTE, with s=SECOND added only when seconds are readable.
h=7 m=49 s=44
